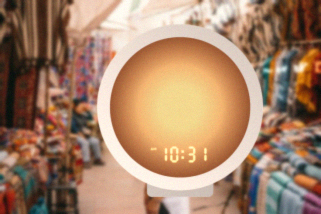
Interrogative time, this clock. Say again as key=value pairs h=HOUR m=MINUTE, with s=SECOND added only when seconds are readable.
h=10 m=31
